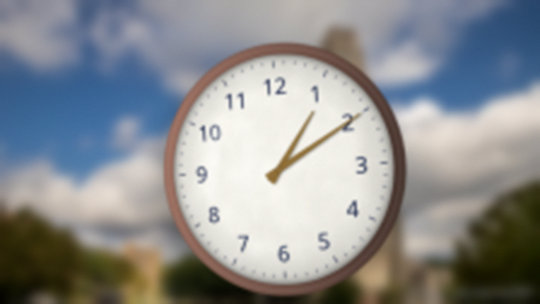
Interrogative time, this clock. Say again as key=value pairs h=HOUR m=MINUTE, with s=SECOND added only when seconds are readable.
h=1 m=10
